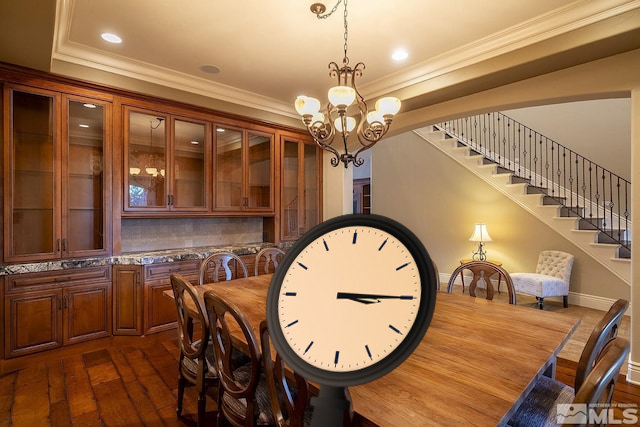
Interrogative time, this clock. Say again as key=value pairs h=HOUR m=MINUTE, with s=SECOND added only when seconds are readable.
h=3 m=15
